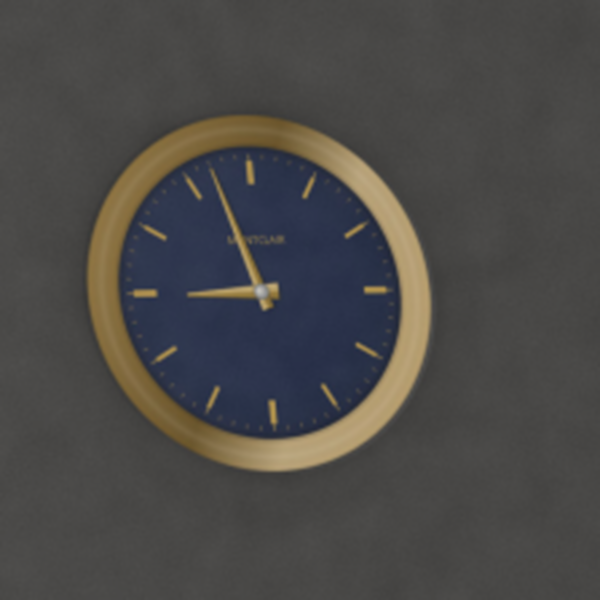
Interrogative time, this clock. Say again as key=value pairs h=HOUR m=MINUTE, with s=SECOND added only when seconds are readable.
h=8 m=57
